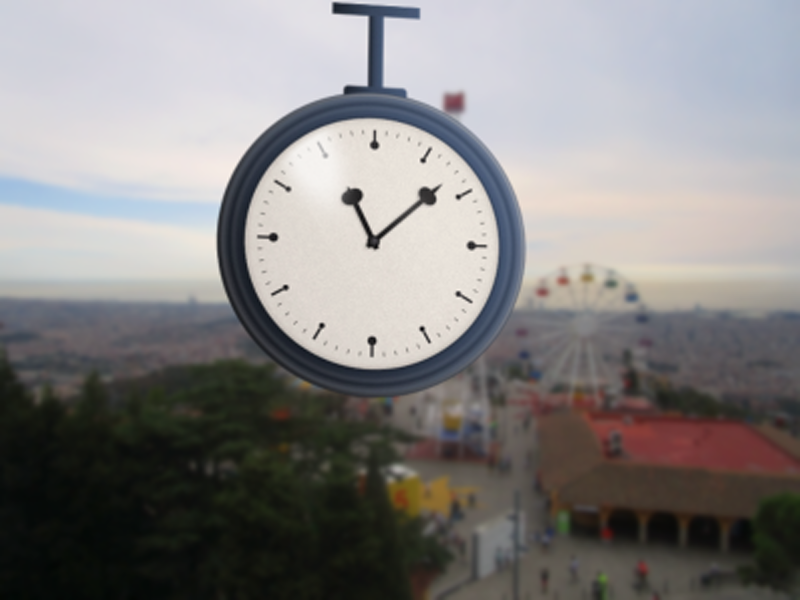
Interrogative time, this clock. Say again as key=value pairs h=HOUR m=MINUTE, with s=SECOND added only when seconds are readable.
h=11 m=8
